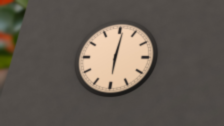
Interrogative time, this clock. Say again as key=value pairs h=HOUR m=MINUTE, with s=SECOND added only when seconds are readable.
h=6 m=1
